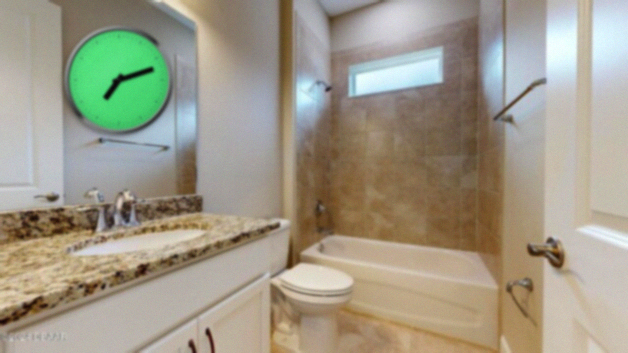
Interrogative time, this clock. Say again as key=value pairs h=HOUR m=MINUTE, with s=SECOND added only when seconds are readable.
h=7 m=12
